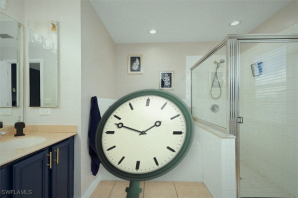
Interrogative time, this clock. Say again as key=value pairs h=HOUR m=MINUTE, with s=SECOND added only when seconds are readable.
h=1 m=48
